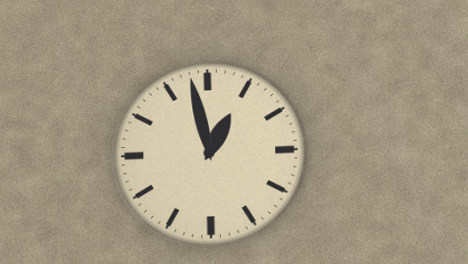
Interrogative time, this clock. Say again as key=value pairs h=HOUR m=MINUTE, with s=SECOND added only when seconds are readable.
h=12 m=58
